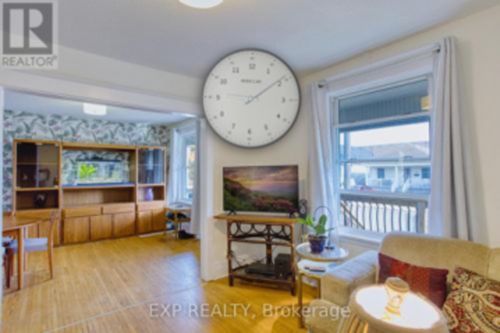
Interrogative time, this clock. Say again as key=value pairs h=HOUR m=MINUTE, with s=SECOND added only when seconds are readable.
h=9 m=9
